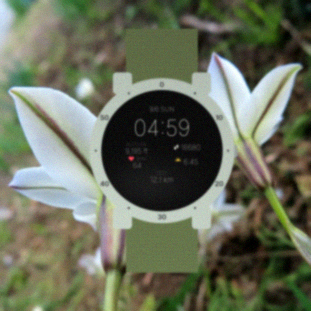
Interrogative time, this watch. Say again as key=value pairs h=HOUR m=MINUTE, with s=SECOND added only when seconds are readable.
h=4 m=59
